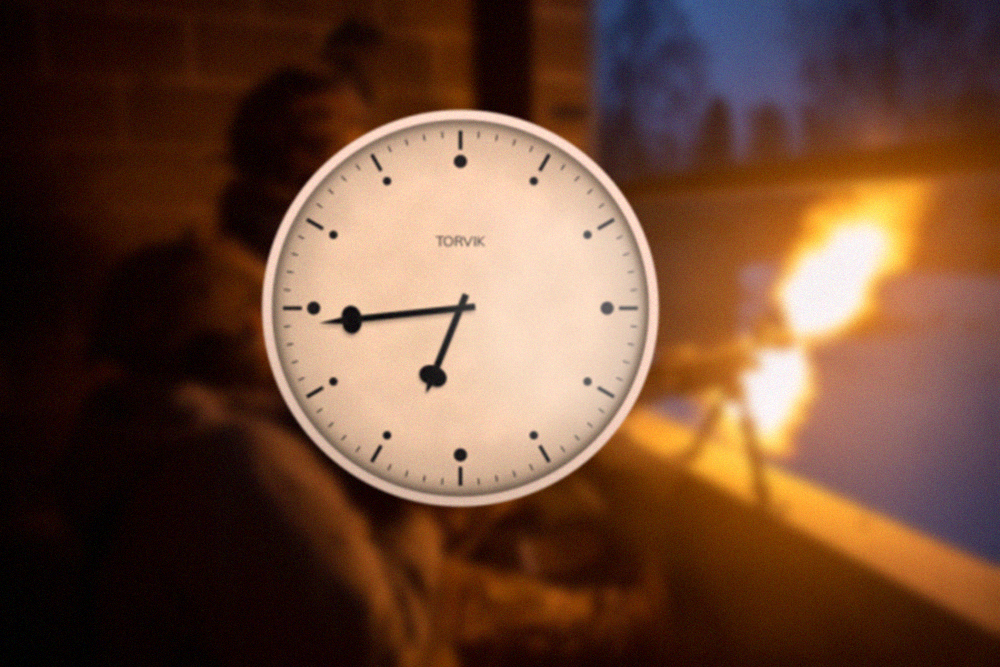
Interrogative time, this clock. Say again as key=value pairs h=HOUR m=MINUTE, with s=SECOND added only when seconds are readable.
h=6 m=44
